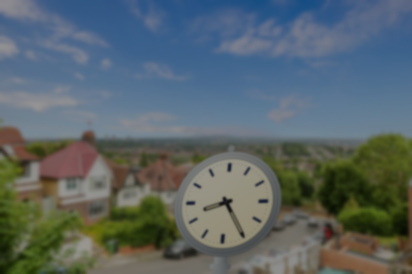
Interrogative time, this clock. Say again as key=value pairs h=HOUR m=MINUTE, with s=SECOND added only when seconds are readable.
h=8 m=25
